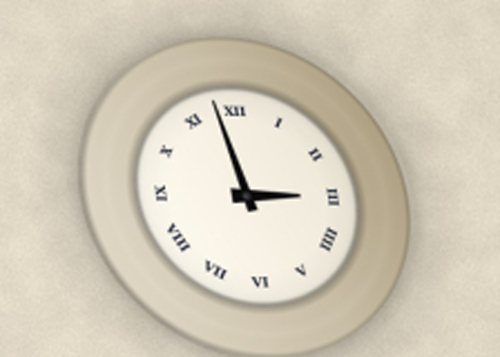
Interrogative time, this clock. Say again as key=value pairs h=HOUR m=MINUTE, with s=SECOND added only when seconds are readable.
h=2 m=58
